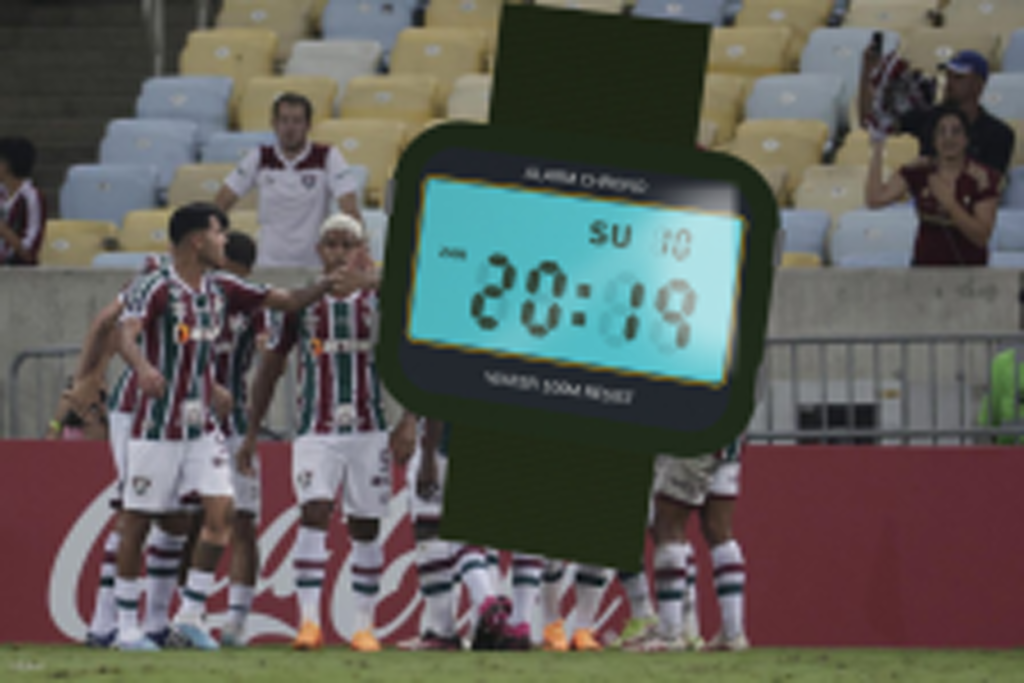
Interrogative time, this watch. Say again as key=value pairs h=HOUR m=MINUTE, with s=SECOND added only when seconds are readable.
h=20 m=19
